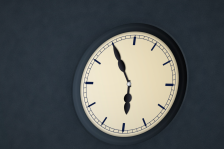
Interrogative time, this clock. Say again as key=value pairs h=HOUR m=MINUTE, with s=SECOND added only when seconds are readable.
h=5 m=55
